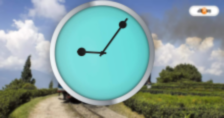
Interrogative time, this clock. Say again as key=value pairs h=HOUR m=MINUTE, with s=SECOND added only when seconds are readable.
h=9 m=6
